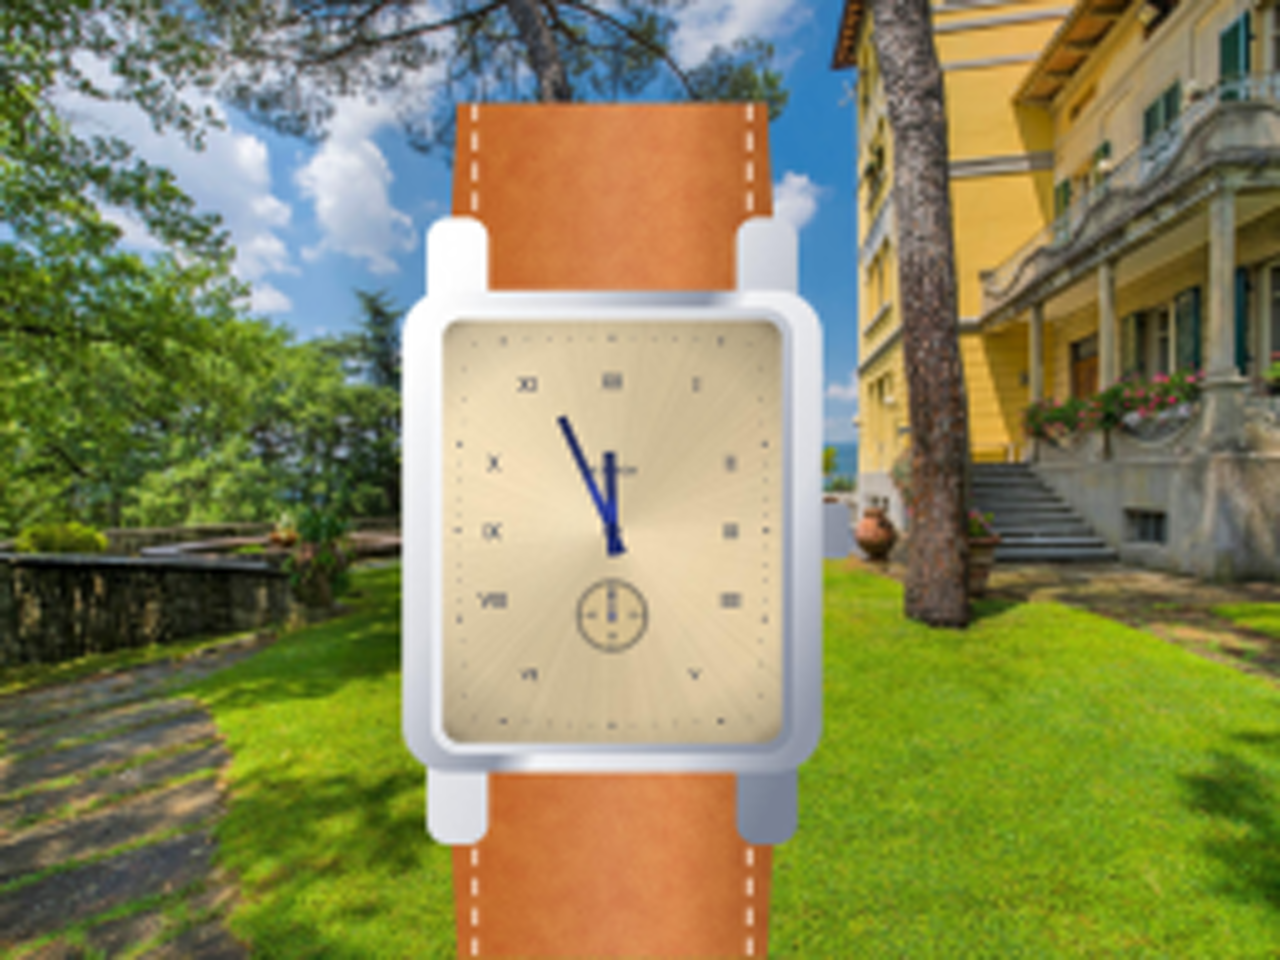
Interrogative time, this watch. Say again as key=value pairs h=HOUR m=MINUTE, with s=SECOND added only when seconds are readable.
h=11 m=56
